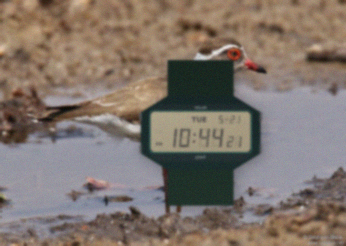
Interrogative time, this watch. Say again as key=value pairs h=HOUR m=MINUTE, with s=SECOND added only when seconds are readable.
h=10 m=44
